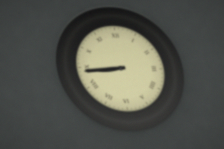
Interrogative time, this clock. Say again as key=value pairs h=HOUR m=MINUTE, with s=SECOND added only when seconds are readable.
h=8 m=44
